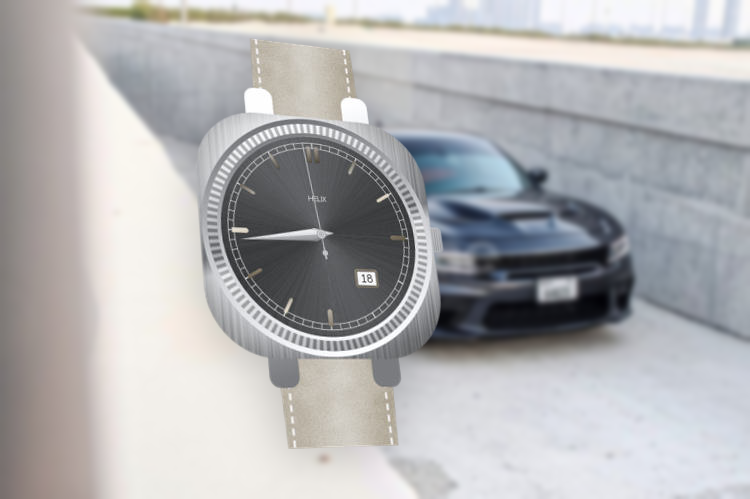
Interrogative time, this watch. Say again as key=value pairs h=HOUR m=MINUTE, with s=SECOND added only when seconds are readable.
h=8 m=43 s=59
